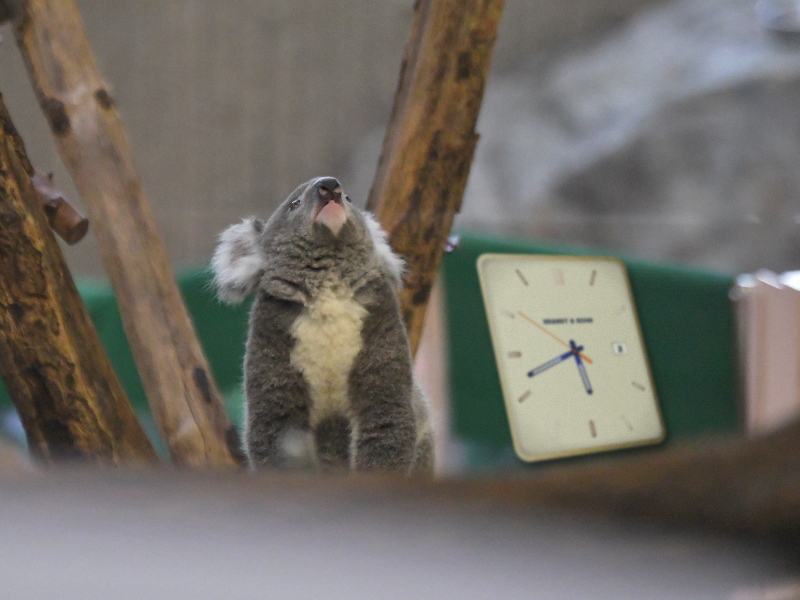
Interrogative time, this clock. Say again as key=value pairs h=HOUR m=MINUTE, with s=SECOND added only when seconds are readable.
h=5 m=41 s=51
